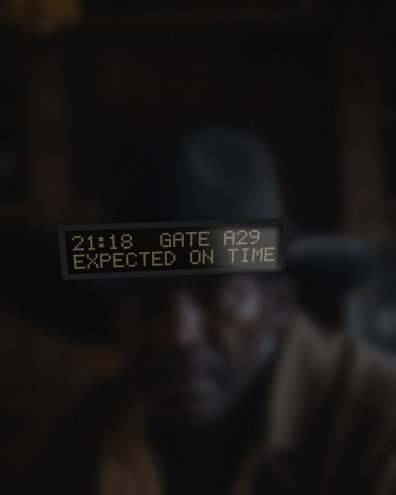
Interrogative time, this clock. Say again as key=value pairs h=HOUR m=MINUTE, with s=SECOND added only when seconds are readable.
h=21 m=18
